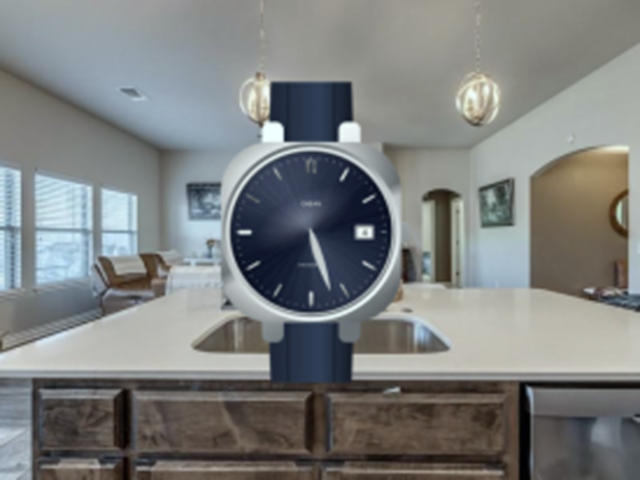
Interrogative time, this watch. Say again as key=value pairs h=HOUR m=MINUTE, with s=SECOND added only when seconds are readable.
h=5 m=27
